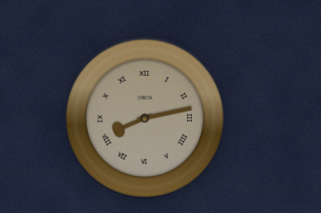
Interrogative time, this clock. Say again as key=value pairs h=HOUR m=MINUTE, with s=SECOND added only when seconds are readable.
h=8 m=13
